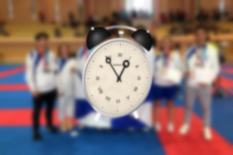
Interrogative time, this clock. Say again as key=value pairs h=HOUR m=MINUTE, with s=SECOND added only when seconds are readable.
h=12 m=54
